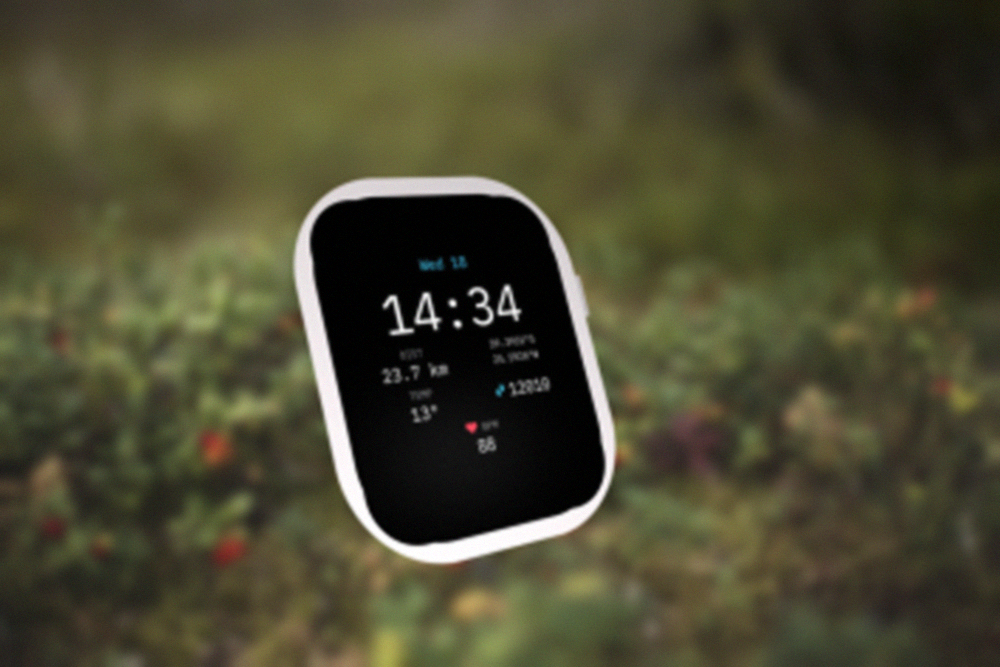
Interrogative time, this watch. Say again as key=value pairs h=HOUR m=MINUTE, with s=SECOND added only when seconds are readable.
h=14 m=34
